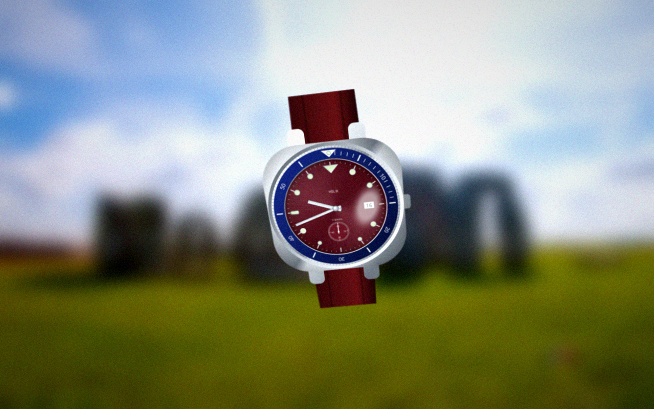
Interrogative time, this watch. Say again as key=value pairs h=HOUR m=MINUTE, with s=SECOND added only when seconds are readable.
h=9 m=42
